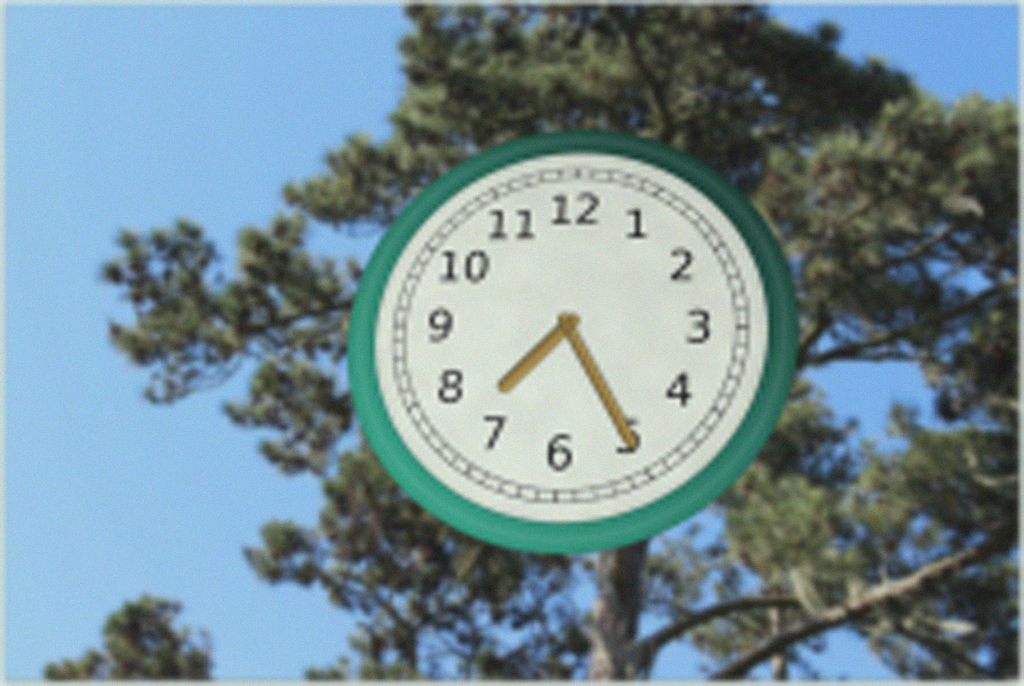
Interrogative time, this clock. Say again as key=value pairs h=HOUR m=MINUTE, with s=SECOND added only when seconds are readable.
h=7 m=25
